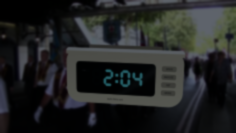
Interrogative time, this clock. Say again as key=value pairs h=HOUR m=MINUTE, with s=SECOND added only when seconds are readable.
h=2 m=4
